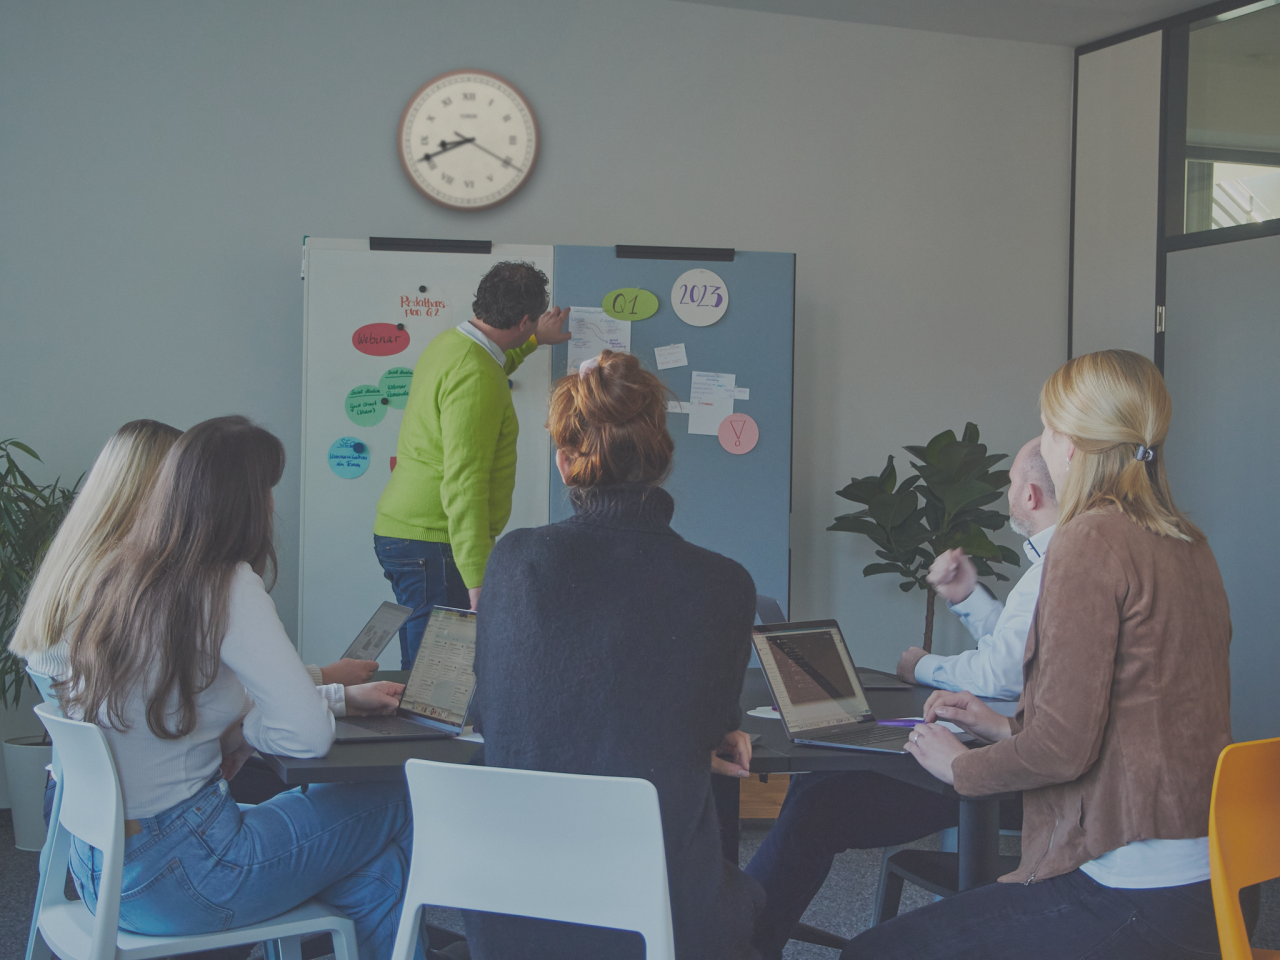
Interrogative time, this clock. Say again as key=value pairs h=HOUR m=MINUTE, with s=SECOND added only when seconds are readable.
h=8 m=41 s=20
